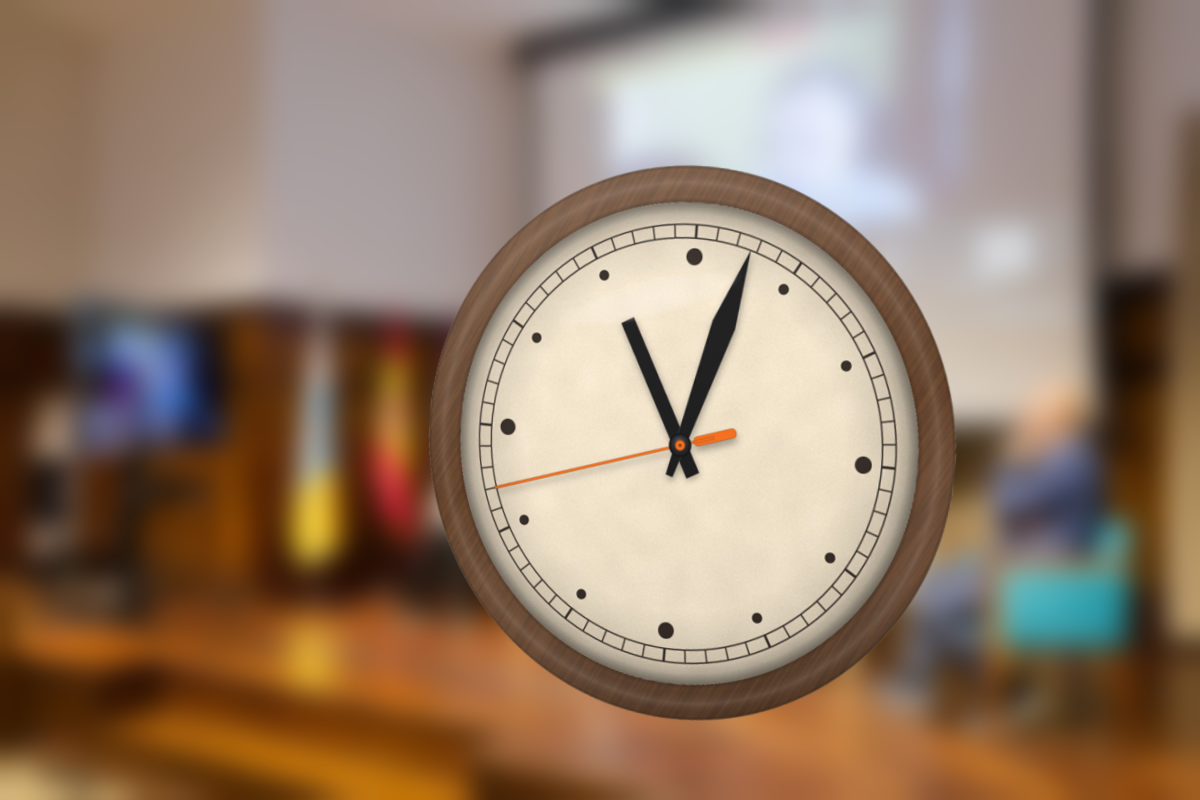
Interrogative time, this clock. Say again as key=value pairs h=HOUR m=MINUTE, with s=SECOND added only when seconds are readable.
h=11 m=2 s=42
